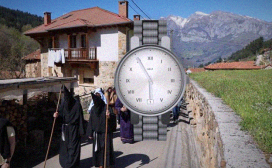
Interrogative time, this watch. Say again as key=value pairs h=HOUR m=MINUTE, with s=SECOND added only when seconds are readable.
h=5 m=55
